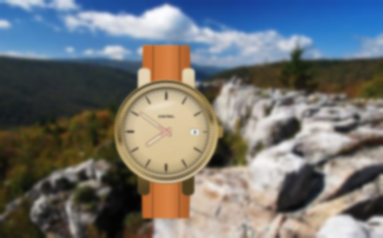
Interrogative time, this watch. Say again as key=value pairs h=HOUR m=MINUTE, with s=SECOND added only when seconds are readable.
h=7 m=51
